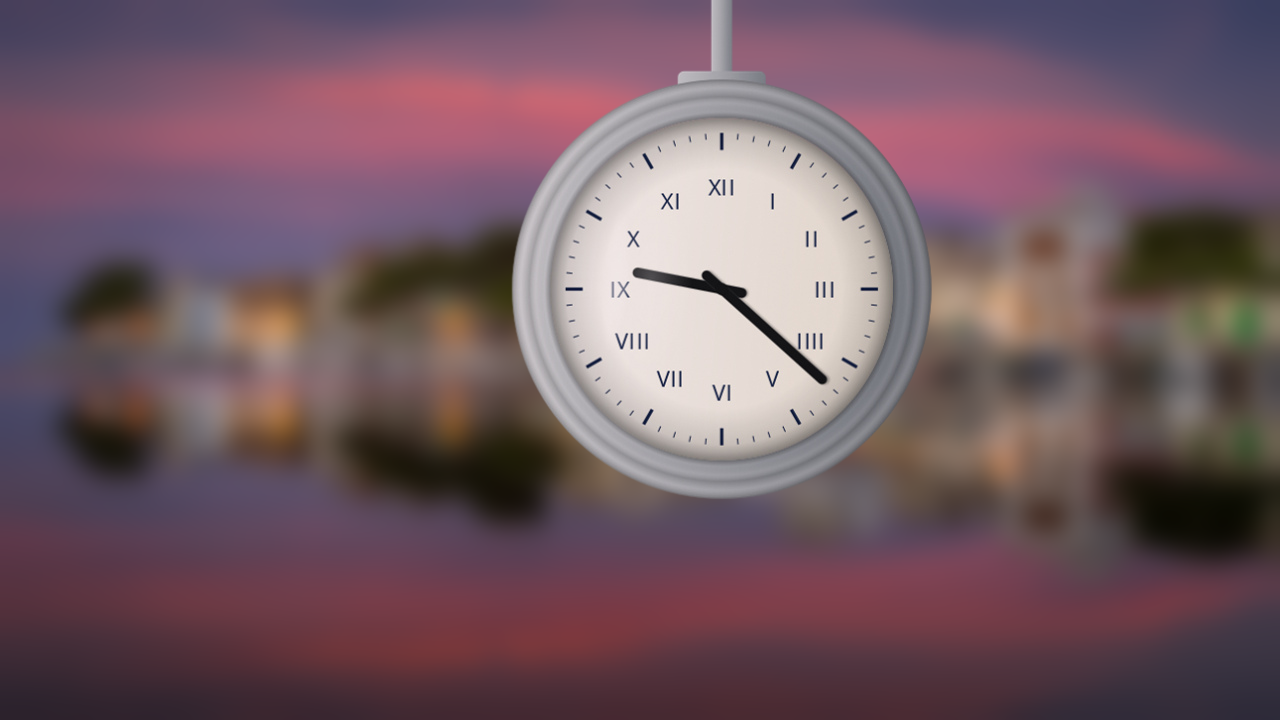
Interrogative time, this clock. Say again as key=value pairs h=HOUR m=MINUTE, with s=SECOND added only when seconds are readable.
h=9 m=22
